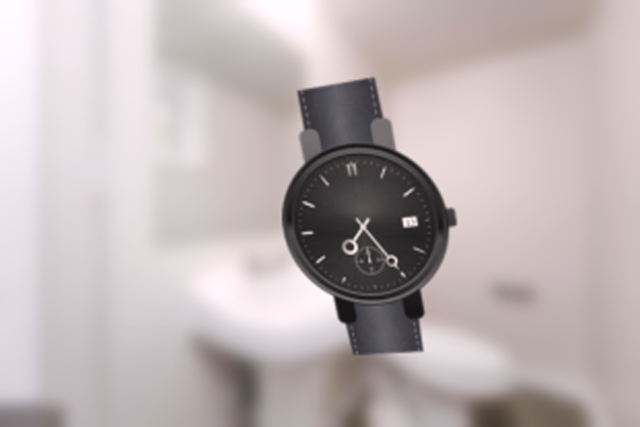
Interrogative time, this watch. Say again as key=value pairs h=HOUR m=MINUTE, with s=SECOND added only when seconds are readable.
h=7 m=25
